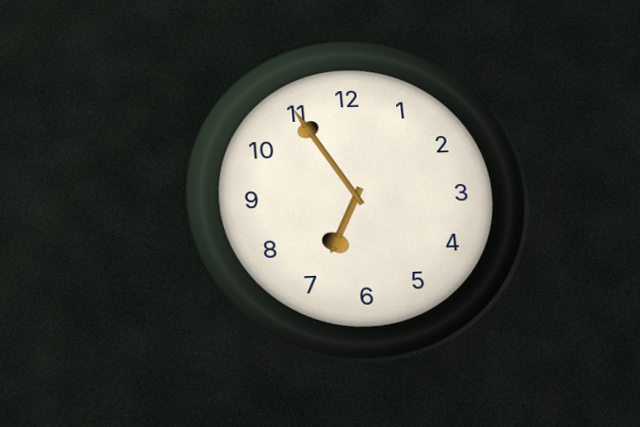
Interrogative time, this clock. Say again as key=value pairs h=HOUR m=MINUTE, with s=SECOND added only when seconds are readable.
h=6 m=55
